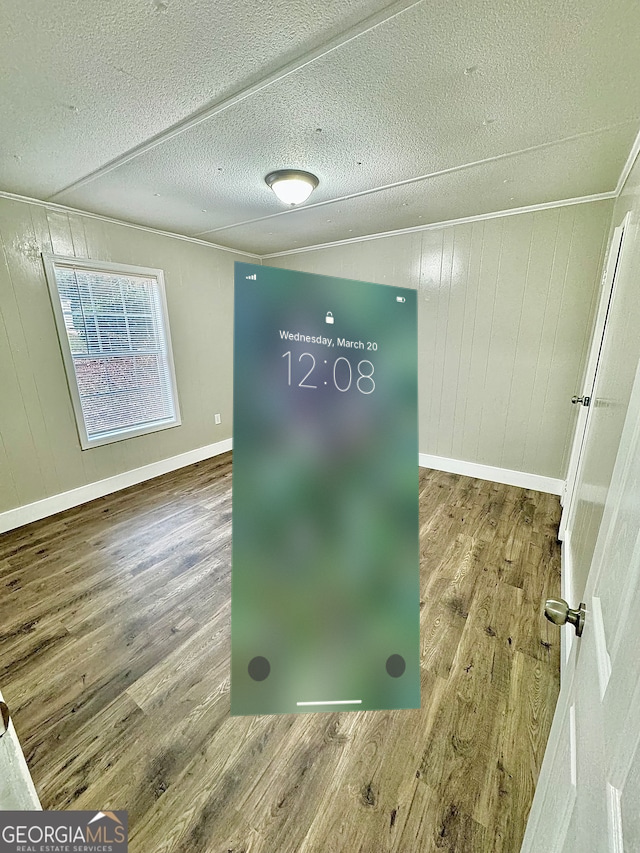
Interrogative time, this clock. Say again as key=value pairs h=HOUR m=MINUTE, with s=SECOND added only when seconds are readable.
h=12 m=8
